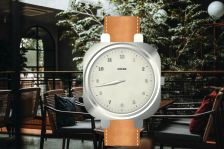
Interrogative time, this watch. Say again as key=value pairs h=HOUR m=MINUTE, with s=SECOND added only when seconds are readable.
h=8 m=43
